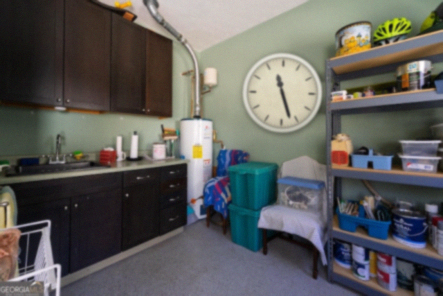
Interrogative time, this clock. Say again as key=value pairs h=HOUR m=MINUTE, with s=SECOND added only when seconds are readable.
h=11 m=27
